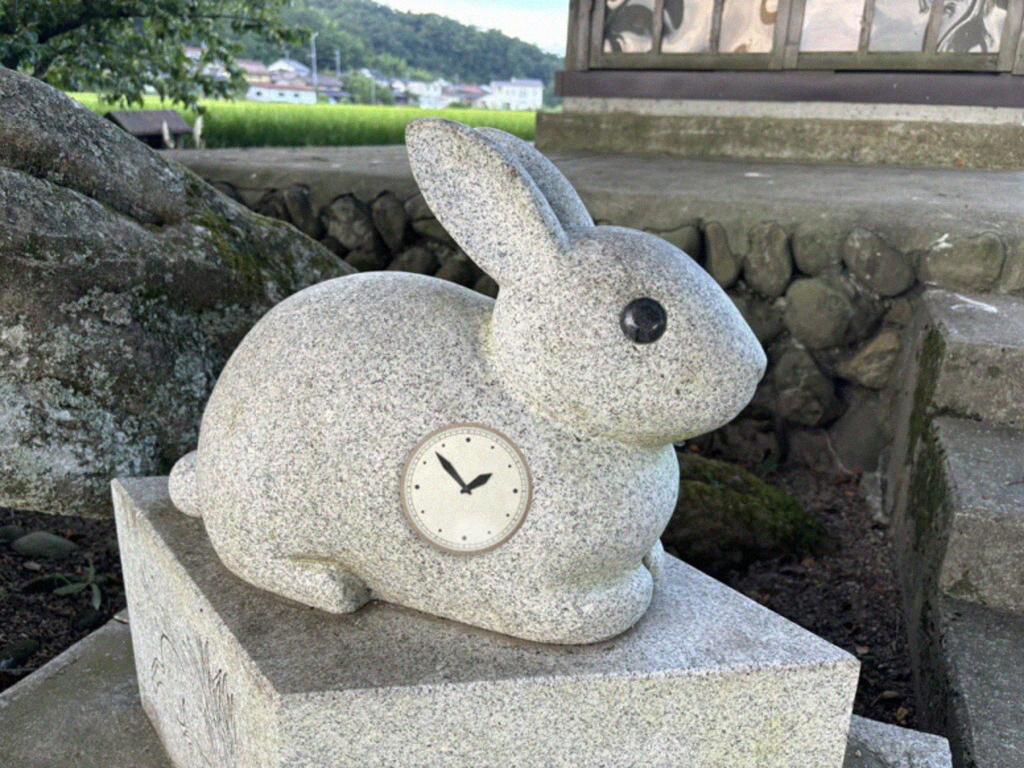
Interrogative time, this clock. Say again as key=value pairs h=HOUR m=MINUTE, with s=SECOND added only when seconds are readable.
h=1 m=53
